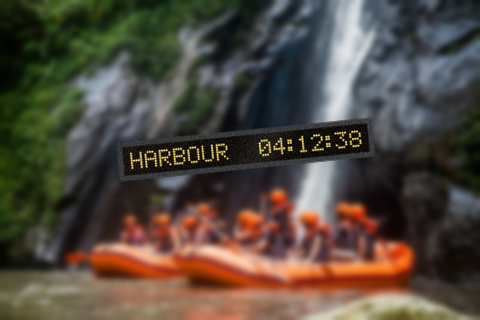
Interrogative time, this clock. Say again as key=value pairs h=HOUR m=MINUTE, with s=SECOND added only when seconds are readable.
h=4 m=12 s=38
